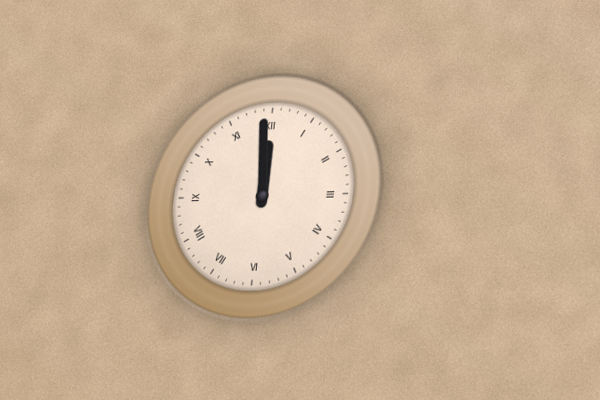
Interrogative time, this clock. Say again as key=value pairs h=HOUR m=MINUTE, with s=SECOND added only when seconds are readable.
h=11 m=59
